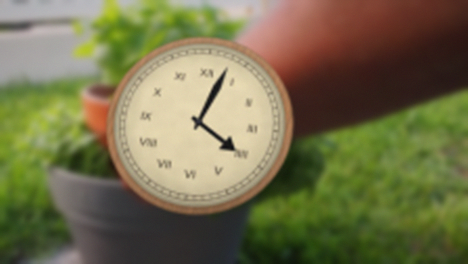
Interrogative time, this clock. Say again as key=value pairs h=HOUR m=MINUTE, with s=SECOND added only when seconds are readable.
h=4 m=3
